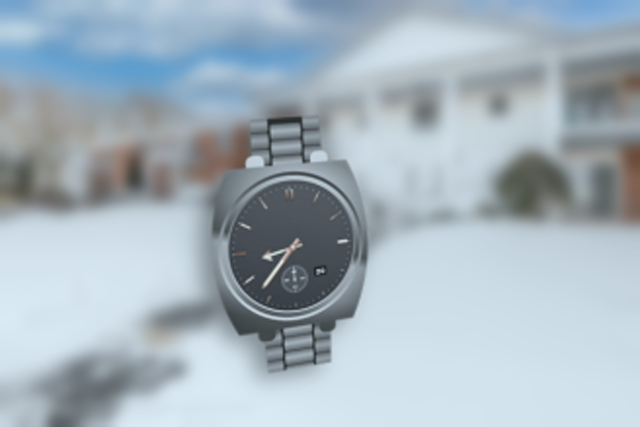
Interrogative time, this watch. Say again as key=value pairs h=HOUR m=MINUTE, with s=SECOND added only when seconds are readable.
h=8 m=37
